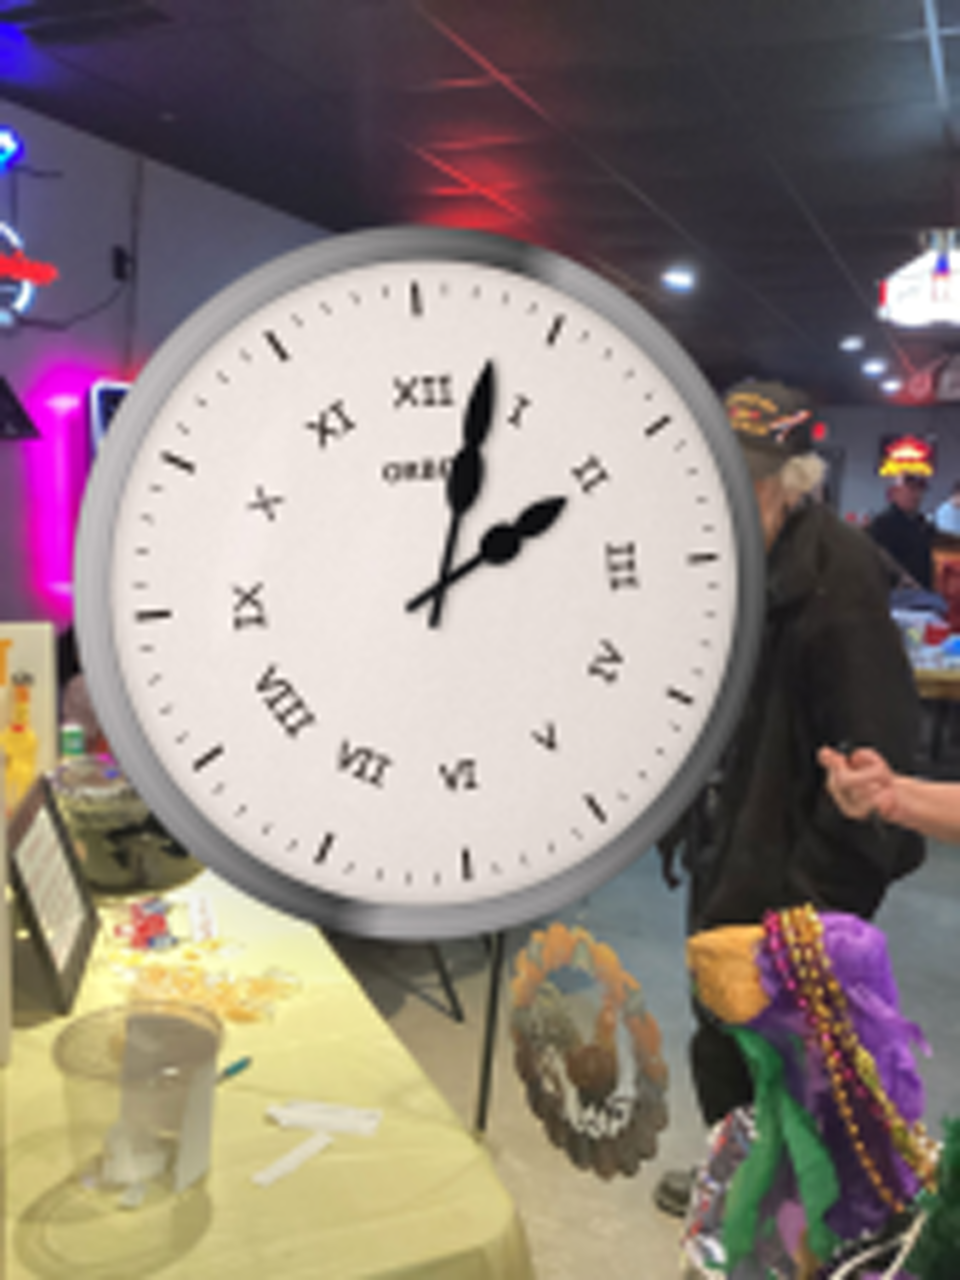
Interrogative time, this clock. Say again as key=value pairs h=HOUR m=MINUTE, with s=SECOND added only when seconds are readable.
h=2 m=3
